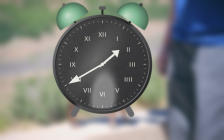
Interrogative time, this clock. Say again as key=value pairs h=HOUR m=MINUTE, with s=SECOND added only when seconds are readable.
h=1 m=40
